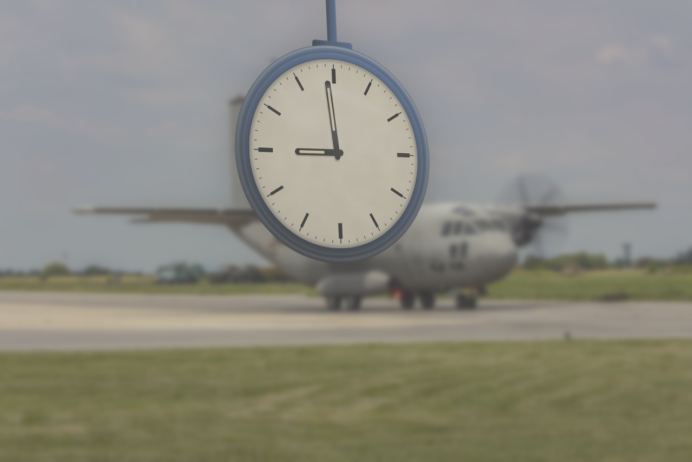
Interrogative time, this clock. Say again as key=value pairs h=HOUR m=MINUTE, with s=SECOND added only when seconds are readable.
h=8 m=59
